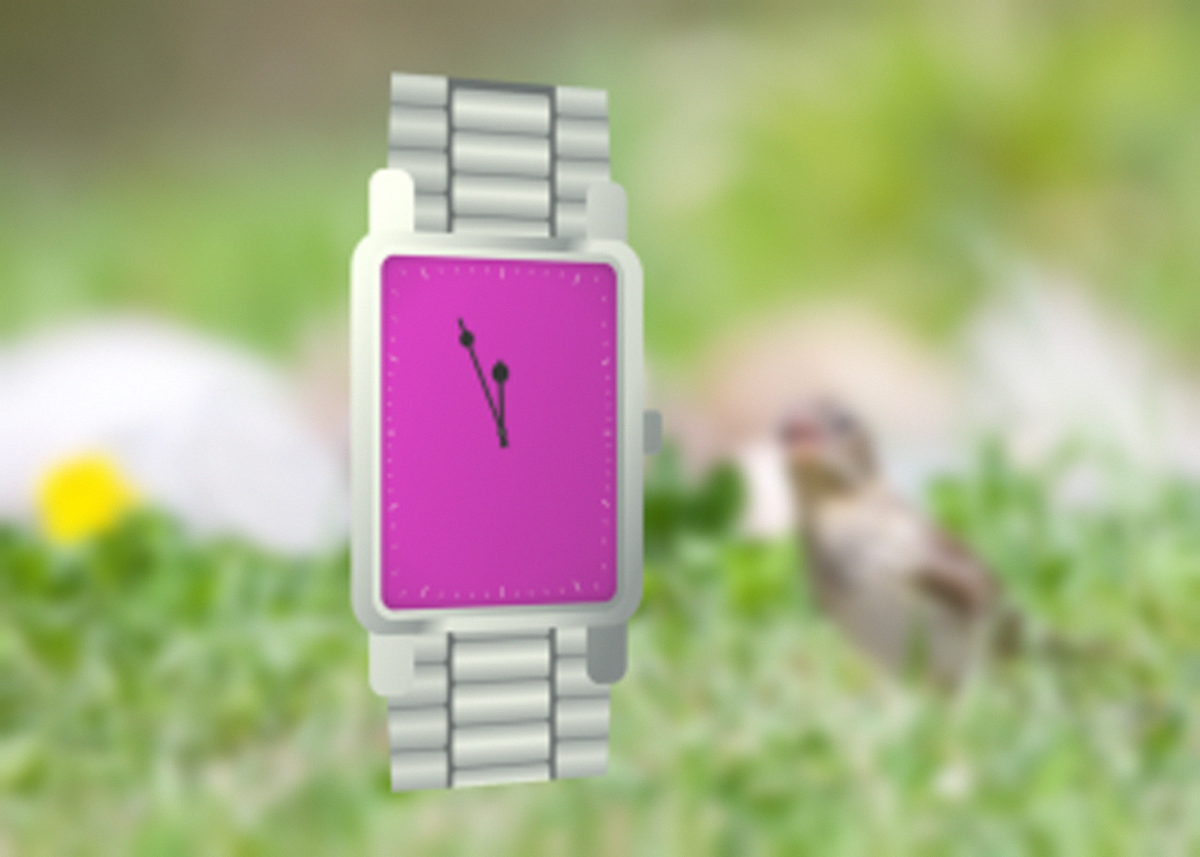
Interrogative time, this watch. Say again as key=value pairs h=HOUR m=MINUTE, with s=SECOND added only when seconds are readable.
h=11 m=56
